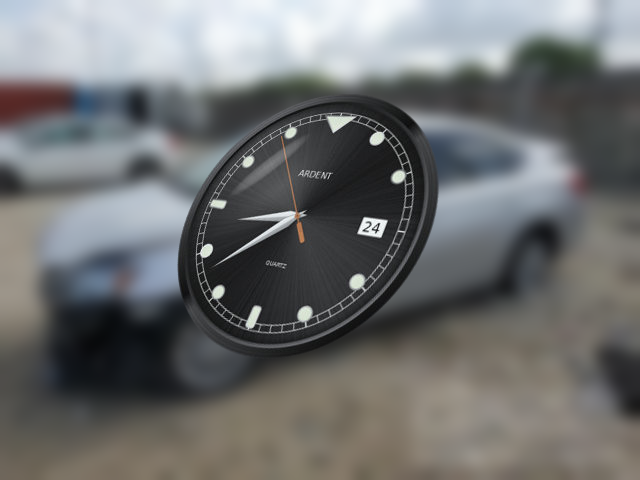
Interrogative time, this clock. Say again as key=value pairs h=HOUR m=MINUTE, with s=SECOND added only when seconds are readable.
h=8 m=37 s=54
